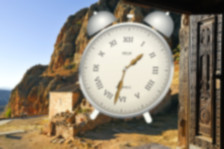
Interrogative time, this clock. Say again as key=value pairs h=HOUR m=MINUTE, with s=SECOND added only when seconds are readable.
h=1 m=32
